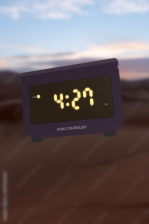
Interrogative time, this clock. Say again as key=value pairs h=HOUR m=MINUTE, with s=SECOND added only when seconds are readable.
h=4 m=27
